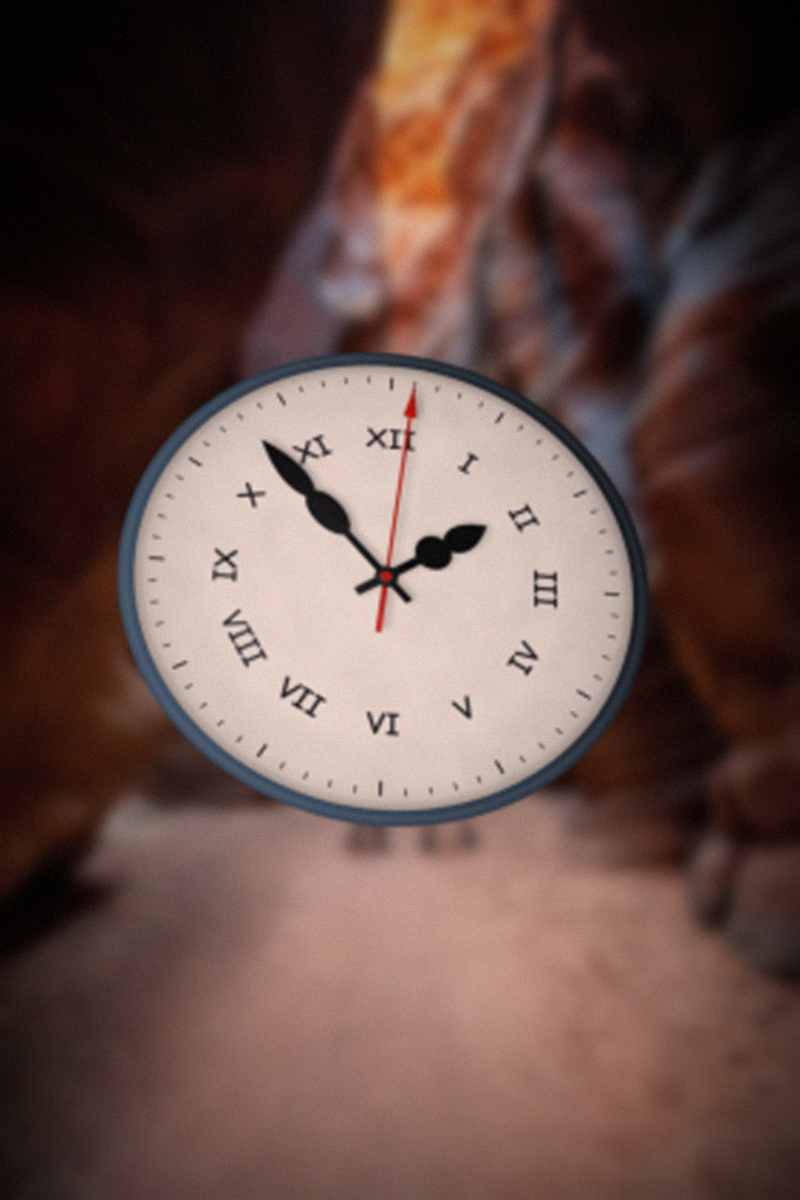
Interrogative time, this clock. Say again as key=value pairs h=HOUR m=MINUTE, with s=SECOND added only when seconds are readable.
h=1 m=53 s=1
